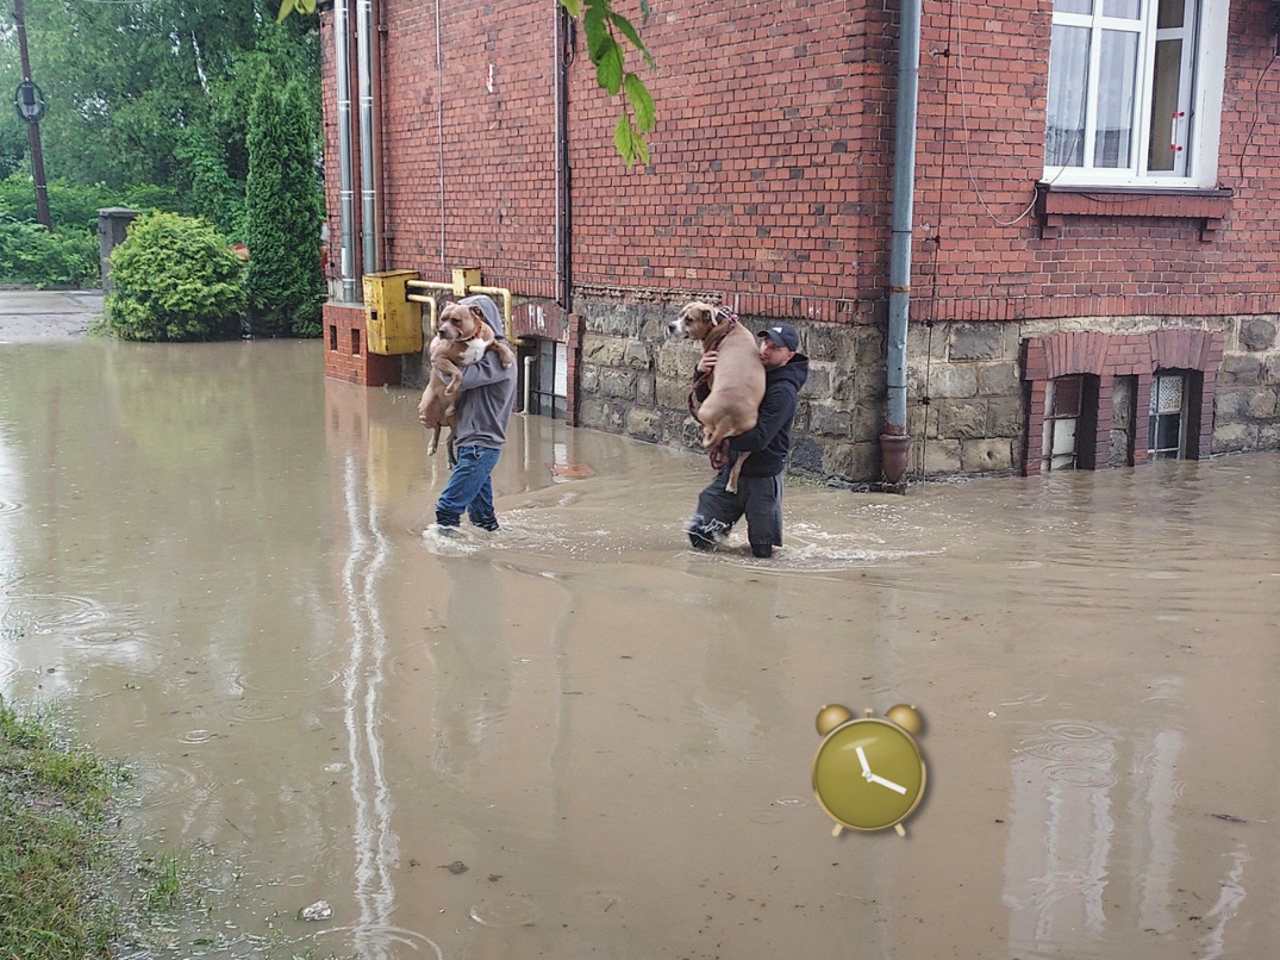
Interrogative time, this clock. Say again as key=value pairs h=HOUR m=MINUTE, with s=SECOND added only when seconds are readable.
h=11 m=19
